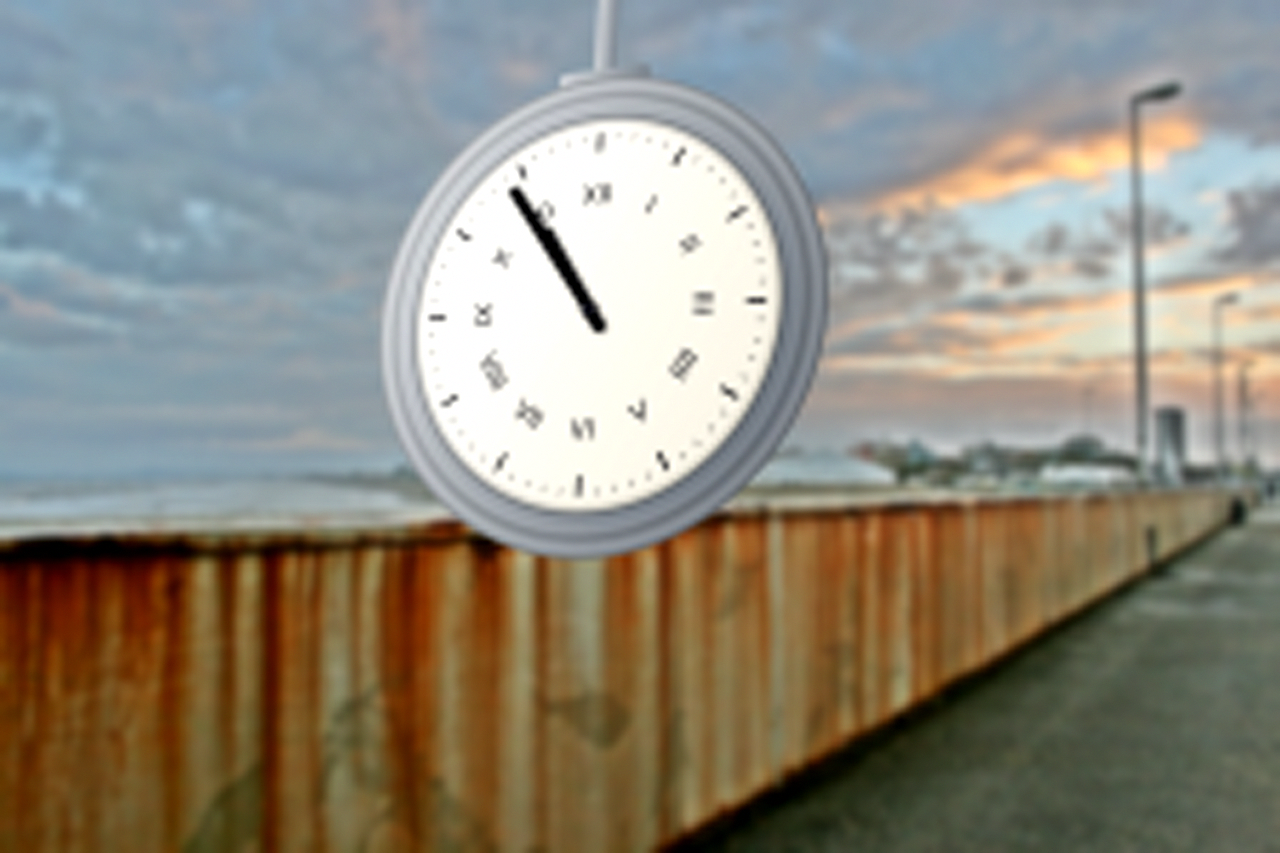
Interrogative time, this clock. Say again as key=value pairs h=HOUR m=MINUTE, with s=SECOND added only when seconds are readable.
h=10 m=54
